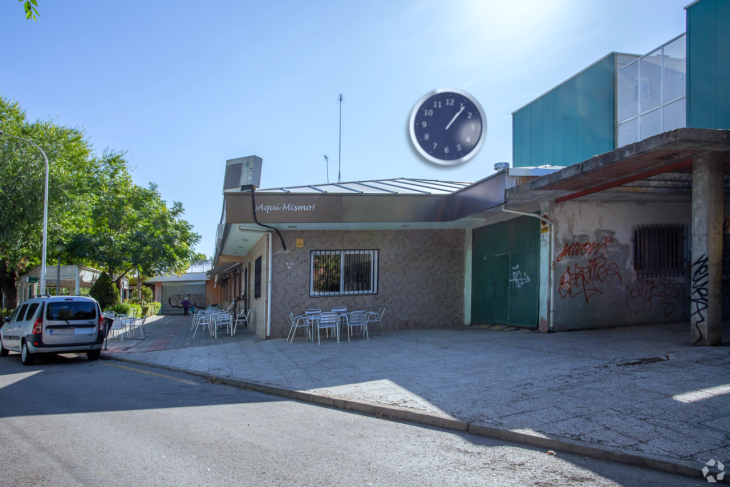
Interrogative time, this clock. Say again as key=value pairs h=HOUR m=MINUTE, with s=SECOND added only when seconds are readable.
h=1 m=6
